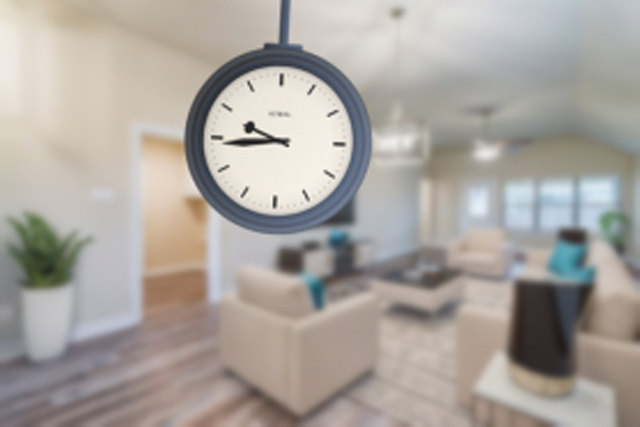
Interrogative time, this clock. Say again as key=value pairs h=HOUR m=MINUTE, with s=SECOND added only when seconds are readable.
h=9 m=44
